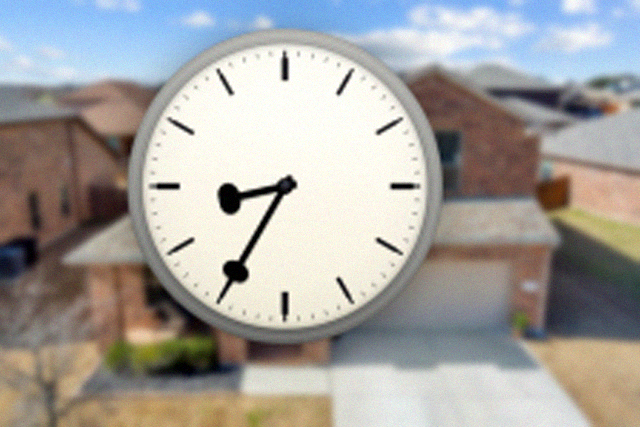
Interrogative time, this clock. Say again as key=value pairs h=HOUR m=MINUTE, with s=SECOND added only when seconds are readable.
h=8 m=35
